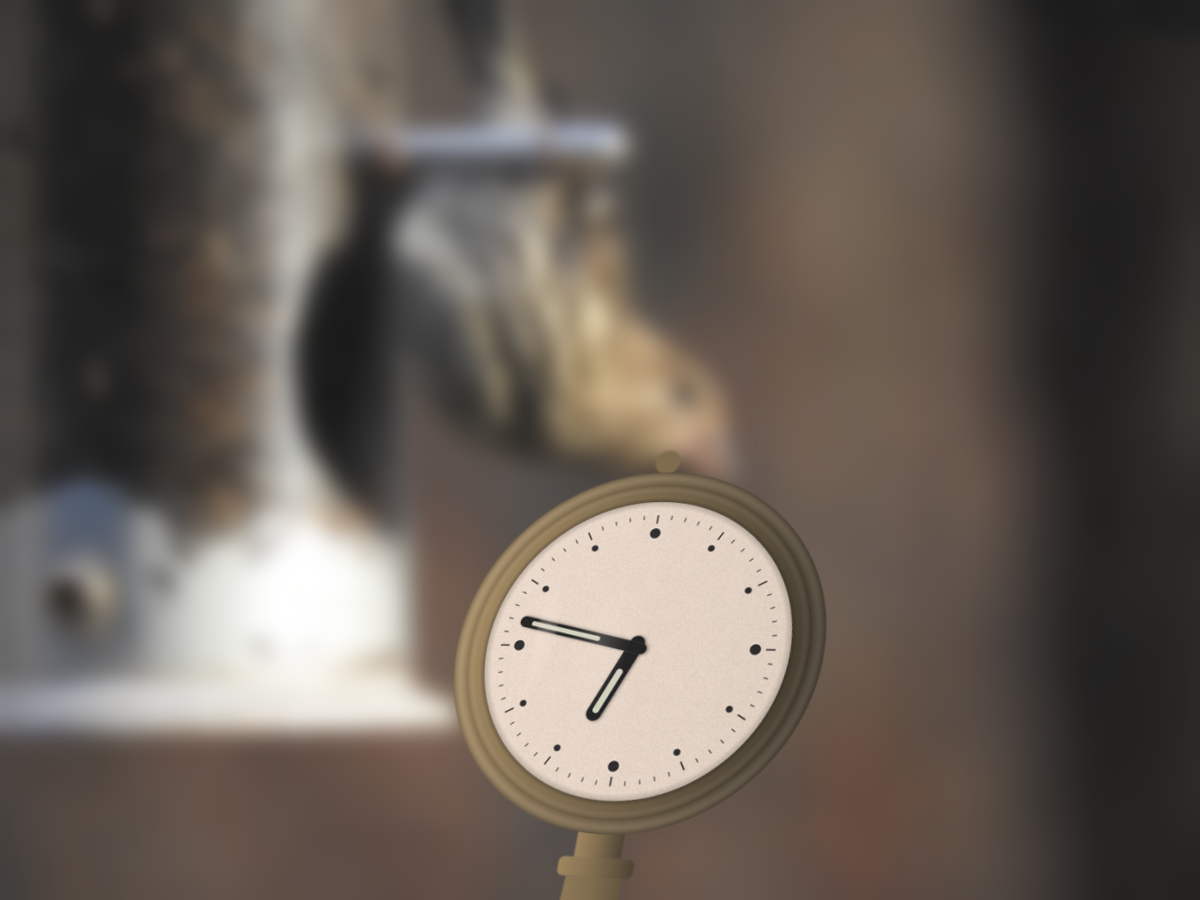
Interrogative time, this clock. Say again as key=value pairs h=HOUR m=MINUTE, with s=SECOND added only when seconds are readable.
h=6 m=47
